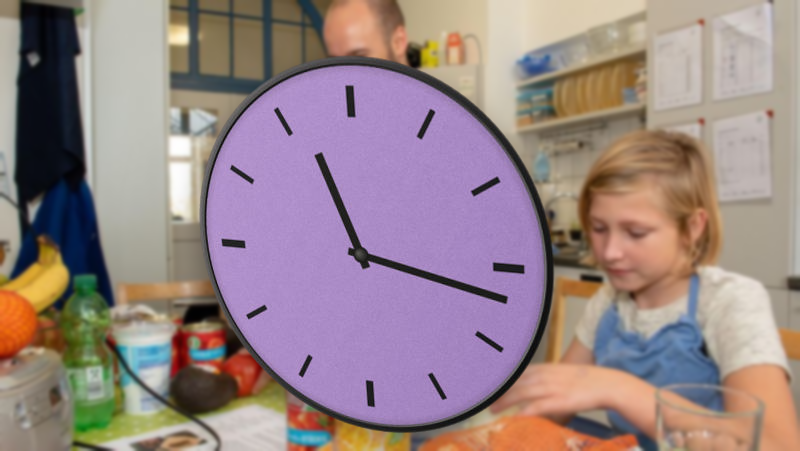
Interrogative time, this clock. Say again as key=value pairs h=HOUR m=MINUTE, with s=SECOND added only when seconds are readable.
h=11 m=17
